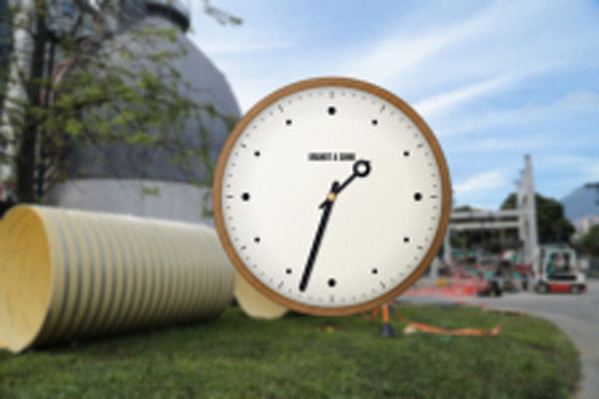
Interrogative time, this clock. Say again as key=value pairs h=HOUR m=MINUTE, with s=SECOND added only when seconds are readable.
h=1 m=33
